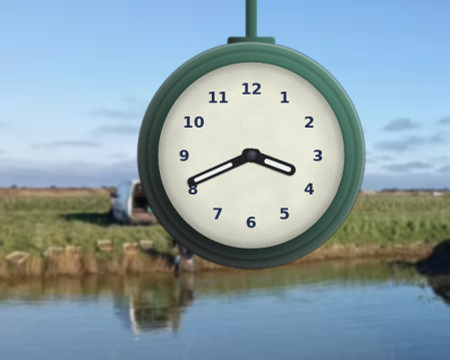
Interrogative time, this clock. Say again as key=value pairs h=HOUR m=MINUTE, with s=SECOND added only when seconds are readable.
h=3 m=41
